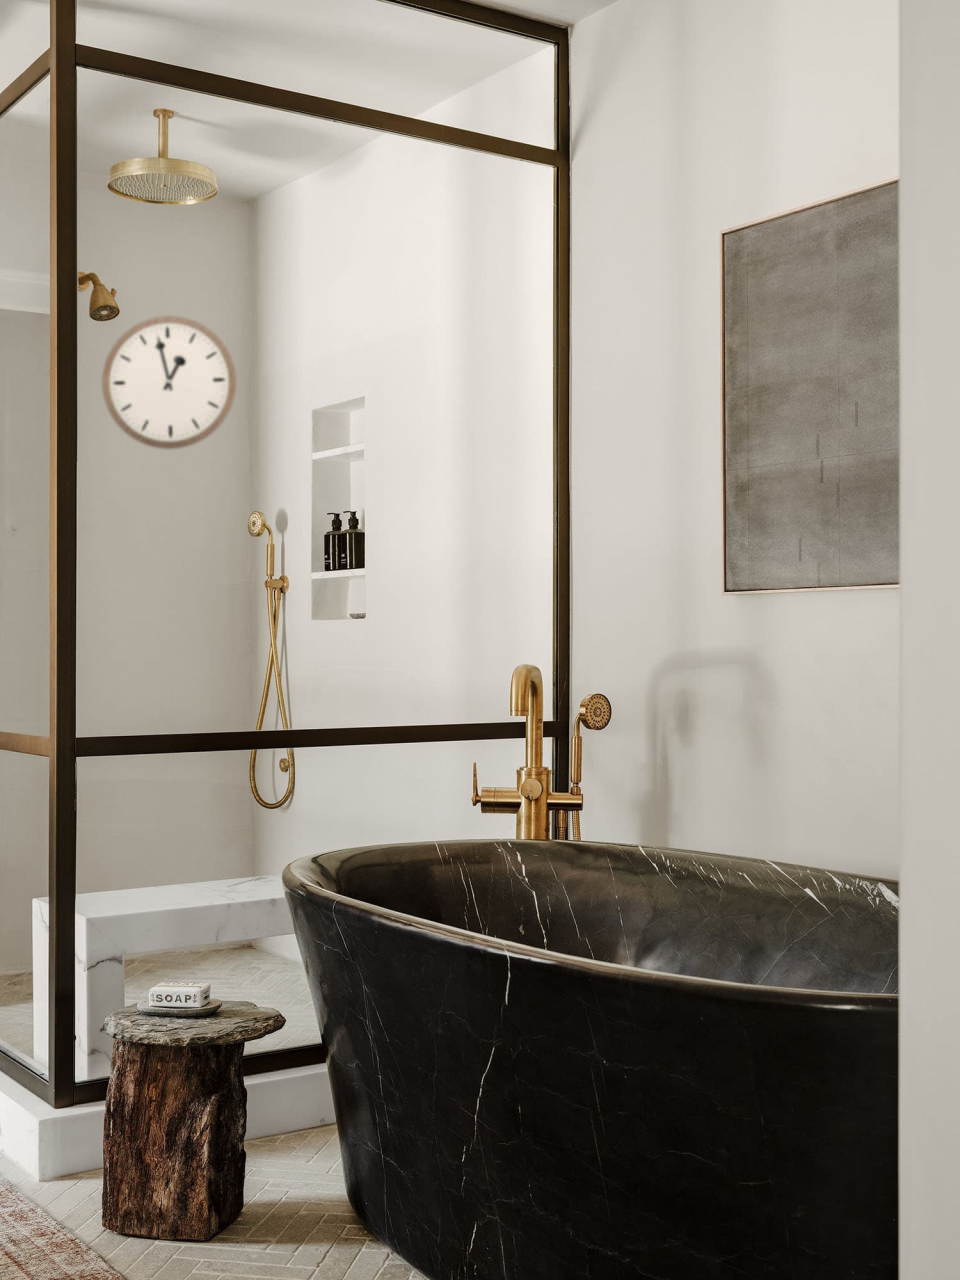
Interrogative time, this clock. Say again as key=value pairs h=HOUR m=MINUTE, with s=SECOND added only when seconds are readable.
h=12 m=58
